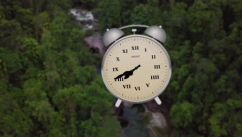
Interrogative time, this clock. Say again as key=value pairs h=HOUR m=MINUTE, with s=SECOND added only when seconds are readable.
h=7 m=41
